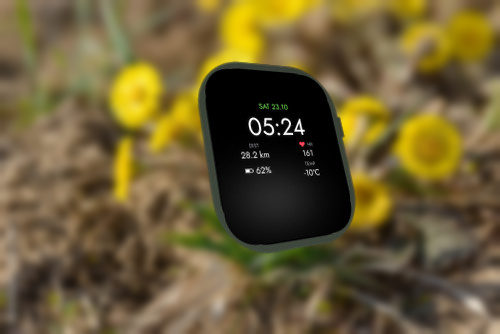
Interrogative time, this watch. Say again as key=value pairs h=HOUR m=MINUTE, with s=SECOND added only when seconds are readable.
h=5 m=24
